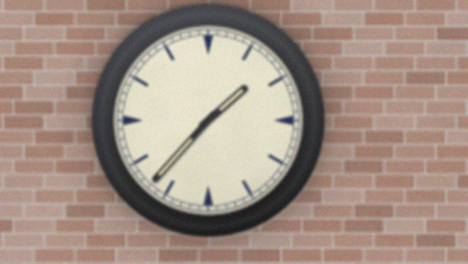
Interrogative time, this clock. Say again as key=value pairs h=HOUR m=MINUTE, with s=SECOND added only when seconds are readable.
h=1 m=37
